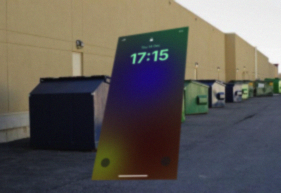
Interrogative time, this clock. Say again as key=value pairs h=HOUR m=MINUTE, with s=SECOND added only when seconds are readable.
h=17 m=15
